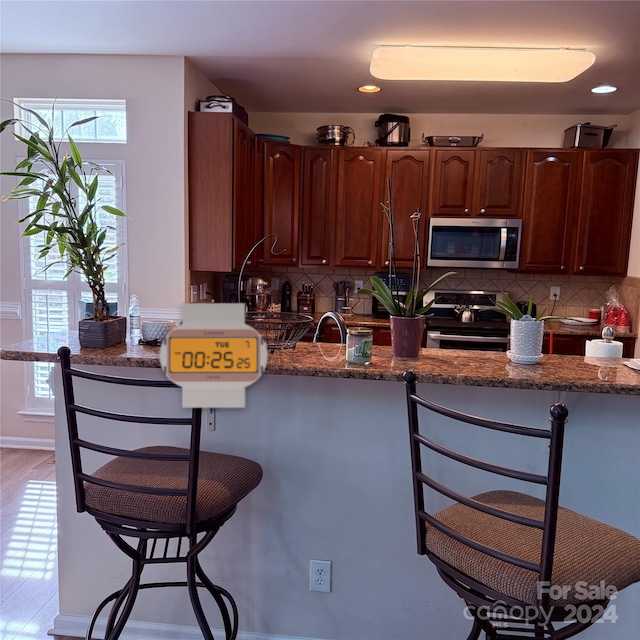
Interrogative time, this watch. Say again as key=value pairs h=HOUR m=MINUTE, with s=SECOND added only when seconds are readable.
h=0 m=25 s=25
